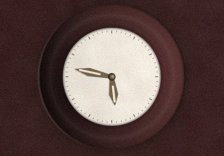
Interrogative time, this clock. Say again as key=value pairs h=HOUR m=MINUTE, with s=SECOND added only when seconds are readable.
h=5 m=47
